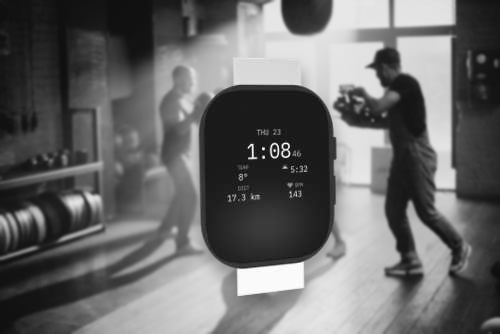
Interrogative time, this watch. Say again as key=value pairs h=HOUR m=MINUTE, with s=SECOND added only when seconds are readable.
h=1 m=8 s=46
